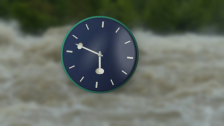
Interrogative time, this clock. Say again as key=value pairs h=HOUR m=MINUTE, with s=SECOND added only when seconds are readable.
h=5 m=48
